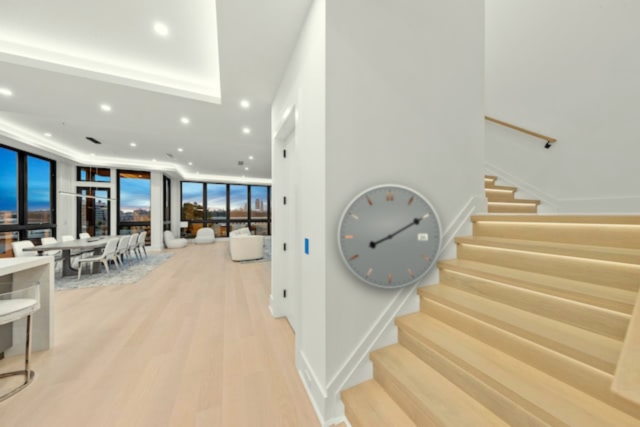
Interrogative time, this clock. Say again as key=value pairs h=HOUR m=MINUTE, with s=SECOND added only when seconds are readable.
h=8 m=10
